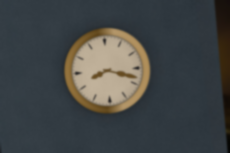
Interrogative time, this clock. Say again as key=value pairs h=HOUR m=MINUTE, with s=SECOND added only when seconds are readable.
h=8 m=18
